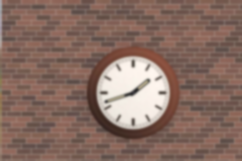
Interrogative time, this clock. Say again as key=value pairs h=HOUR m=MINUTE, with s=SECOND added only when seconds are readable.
h=1 m=42
